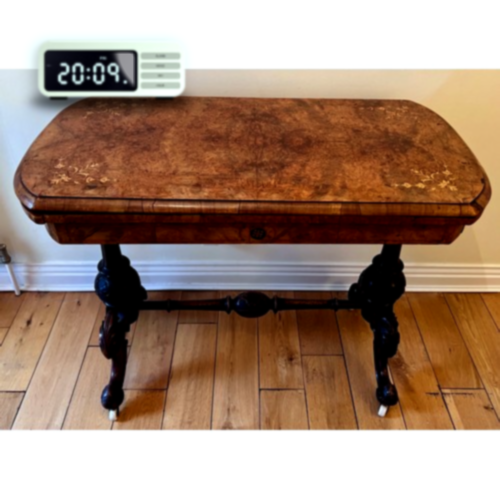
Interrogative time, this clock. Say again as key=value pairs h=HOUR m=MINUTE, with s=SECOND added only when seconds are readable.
h=20 m=9
